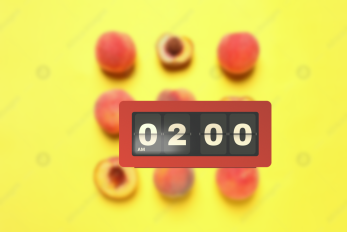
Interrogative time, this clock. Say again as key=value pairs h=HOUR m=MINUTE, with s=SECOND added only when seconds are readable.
h=2 m=0
